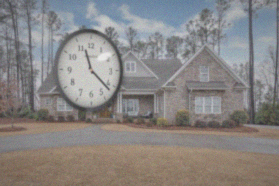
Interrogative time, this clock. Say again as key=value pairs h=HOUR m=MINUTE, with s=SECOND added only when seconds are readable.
h=11 m=22
